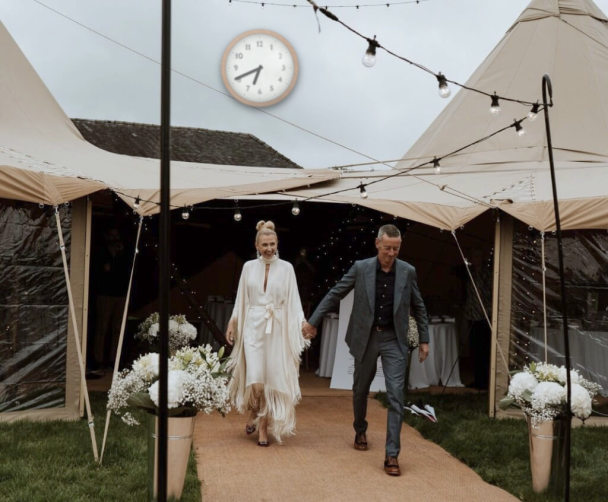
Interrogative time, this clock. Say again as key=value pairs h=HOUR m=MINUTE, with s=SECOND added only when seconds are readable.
h=6 m=41
